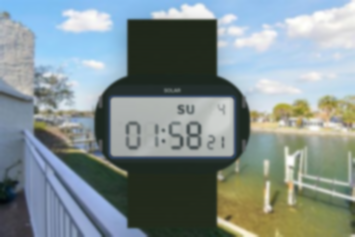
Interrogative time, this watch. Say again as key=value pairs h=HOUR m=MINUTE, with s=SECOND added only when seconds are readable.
h=1 m=58 s=21
